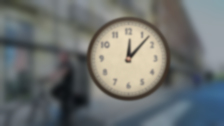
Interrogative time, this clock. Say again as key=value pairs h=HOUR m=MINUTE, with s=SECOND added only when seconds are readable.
h=12 m=7
